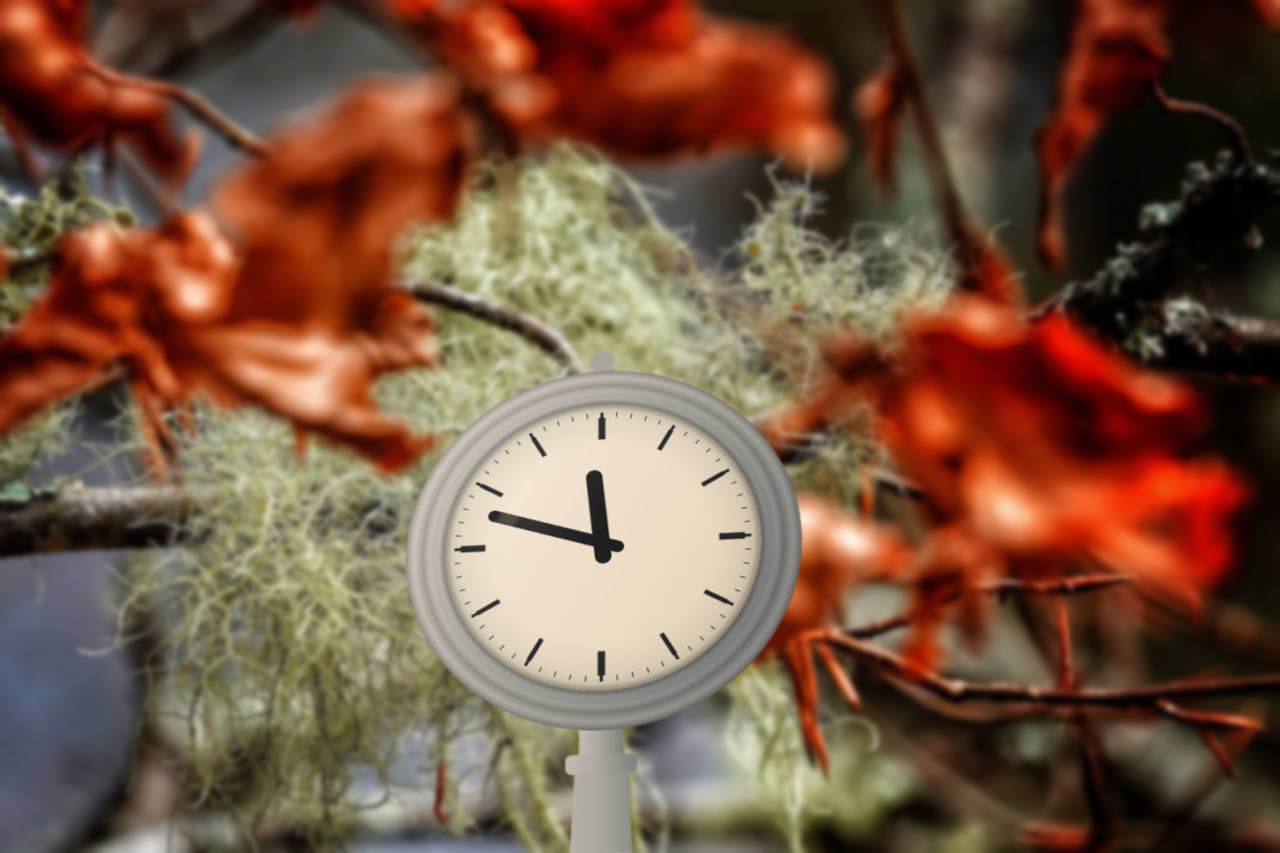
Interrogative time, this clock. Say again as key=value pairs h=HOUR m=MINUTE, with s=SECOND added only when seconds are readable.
h=11 m=48
